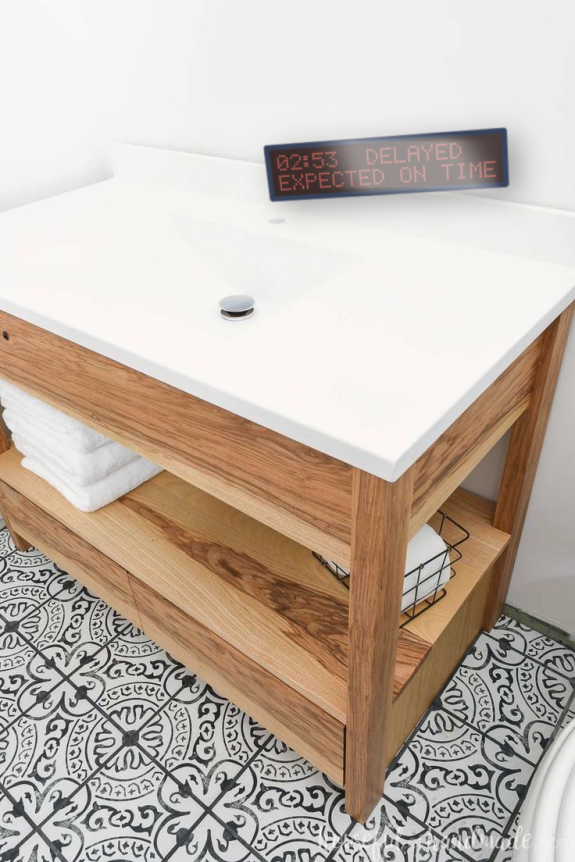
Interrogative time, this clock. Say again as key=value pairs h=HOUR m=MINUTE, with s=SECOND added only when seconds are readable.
h=2 m=53
